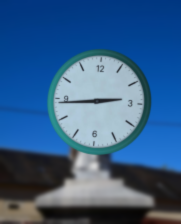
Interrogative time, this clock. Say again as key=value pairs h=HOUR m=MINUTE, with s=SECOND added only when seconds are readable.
h=2 m=44
